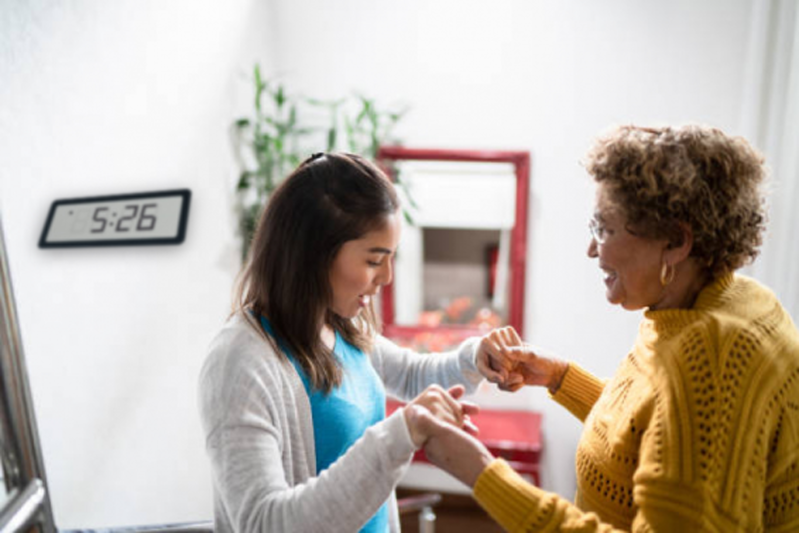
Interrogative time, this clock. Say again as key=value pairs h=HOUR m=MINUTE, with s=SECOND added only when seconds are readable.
h=5 m=26
